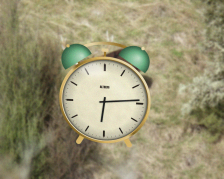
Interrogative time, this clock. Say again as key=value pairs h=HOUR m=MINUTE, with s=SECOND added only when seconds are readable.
h=6 m=14
